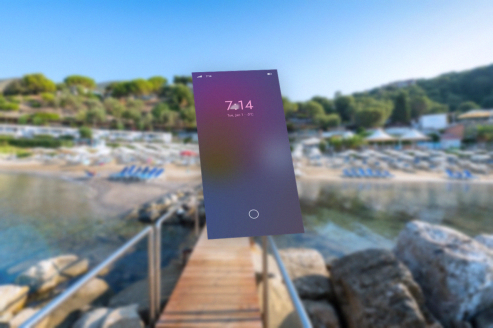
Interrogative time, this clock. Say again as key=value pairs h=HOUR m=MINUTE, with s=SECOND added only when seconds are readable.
h=7 m=14
